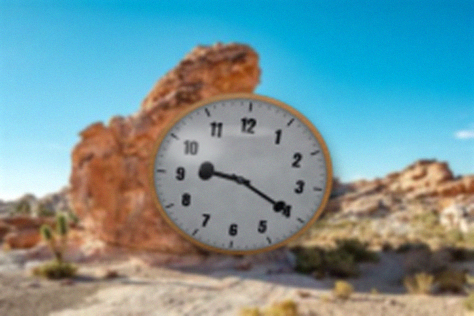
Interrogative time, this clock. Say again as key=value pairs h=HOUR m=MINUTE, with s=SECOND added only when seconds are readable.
h=9 m=20
